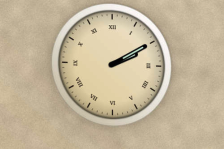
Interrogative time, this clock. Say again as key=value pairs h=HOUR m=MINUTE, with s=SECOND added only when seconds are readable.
h=2 m=10
